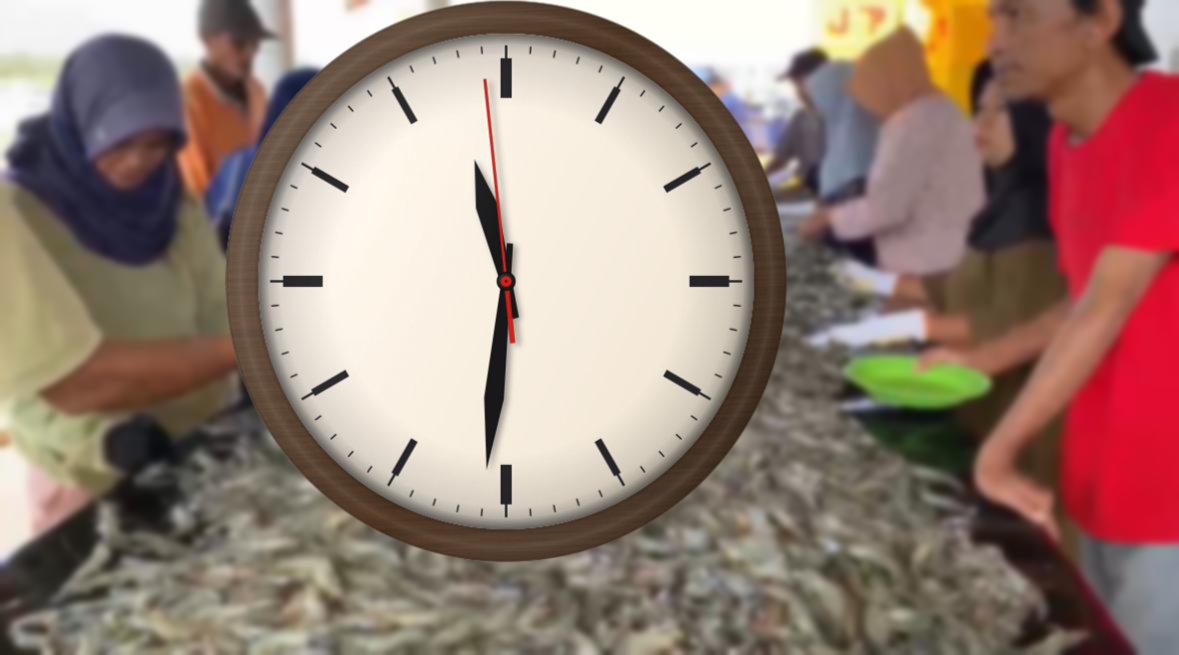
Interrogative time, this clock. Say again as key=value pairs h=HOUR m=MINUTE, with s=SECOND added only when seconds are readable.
h=11 m=30 s=59
